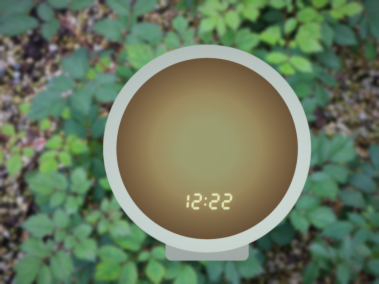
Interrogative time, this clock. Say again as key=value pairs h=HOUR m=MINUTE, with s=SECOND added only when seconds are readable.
h=12 m=22
